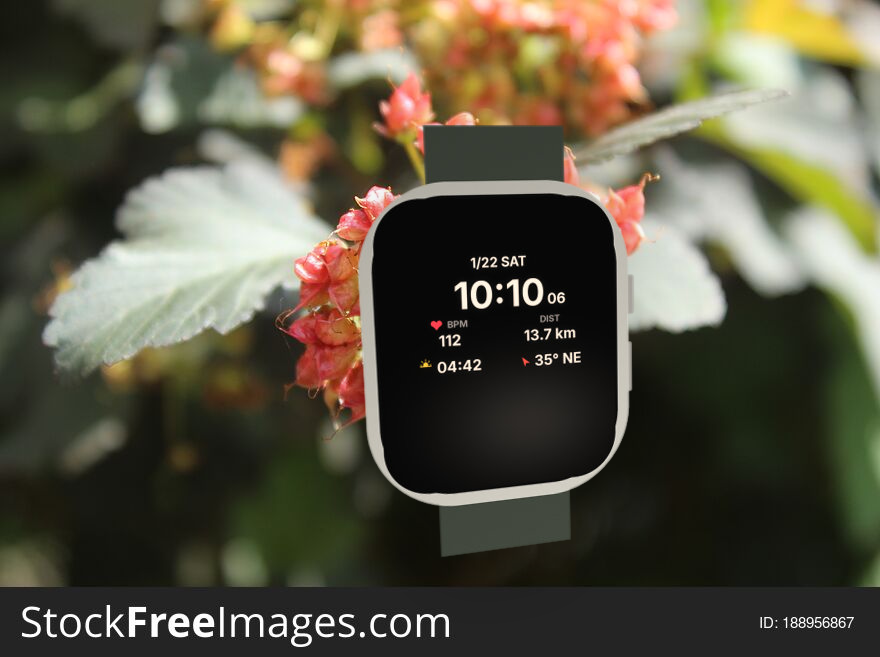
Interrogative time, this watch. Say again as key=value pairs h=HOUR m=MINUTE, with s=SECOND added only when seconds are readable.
h=10 m=10 s=6
